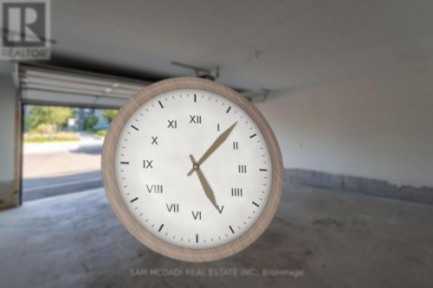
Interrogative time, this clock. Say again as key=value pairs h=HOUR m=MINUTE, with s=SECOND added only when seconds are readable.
h=5 m=7
